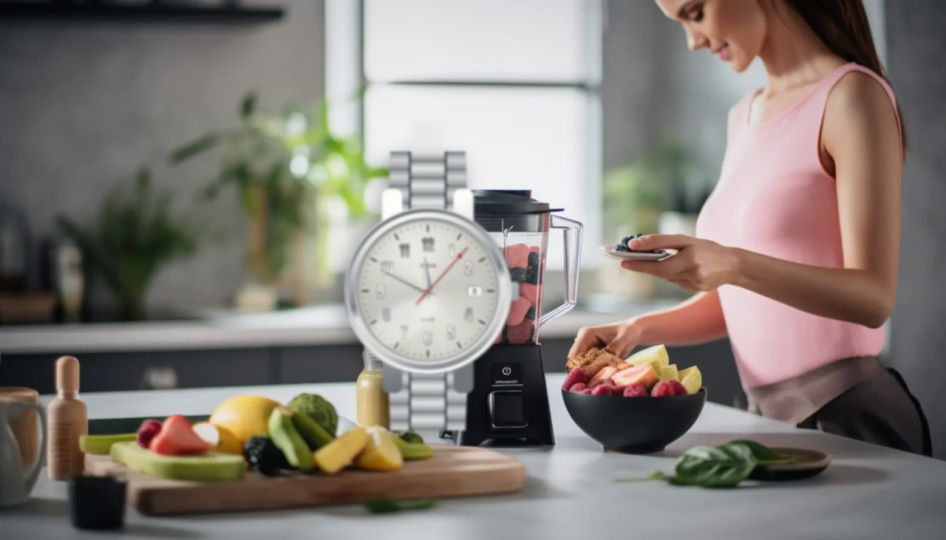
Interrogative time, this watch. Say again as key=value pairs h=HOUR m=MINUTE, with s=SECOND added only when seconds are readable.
h=11 m=49 s=7
